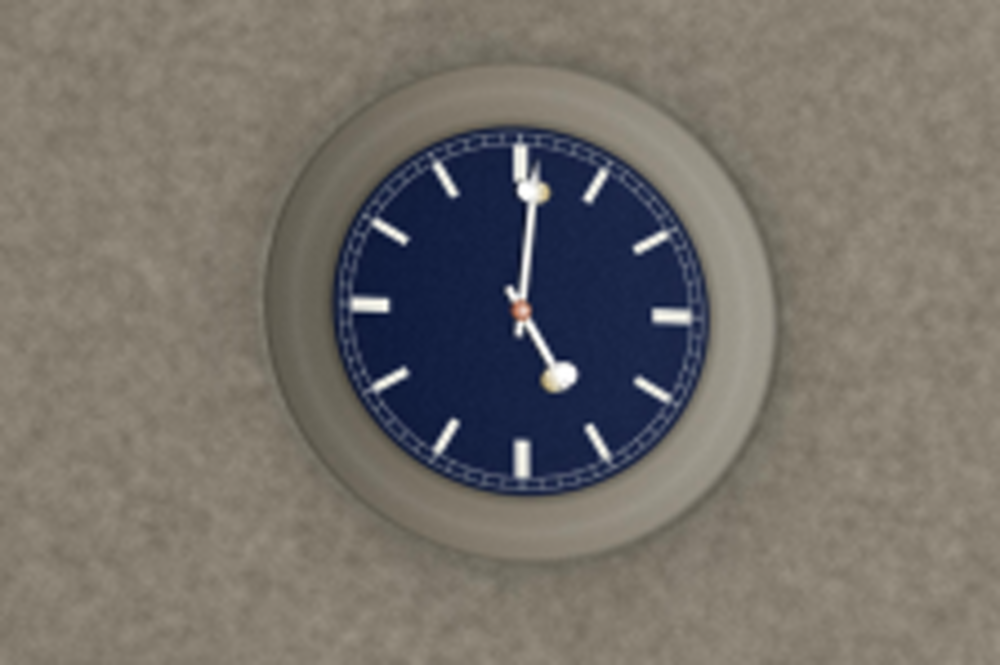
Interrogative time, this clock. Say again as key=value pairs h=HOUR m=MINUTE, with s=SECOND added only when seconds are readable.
h=5 m=1
